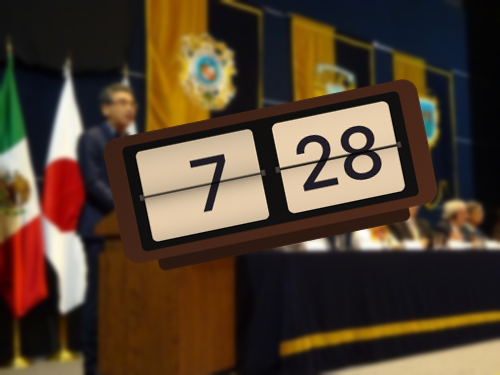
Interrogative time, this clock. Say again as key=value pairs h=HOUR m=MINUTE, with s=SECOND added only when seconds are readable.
h=7 m=28
